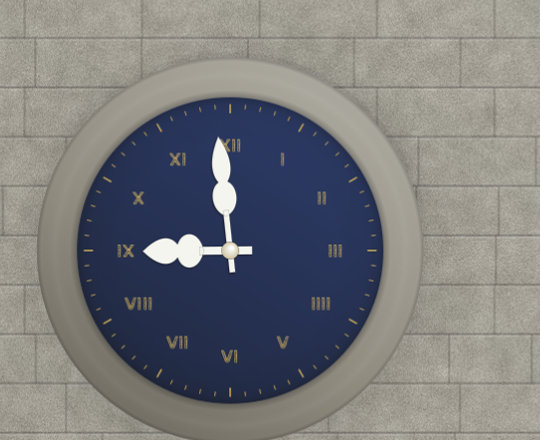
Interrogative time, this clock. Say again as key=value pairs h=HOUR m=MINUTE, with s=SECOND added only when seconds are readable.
h=8 m=59
